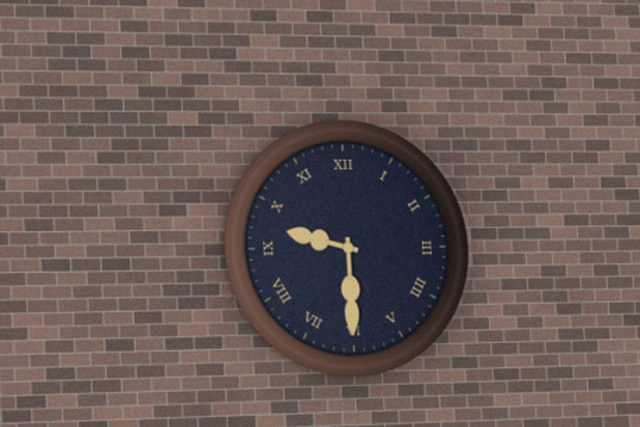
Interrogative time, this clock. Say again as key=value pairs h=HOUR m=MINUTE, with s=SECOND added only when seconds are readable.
h=9 m=30
